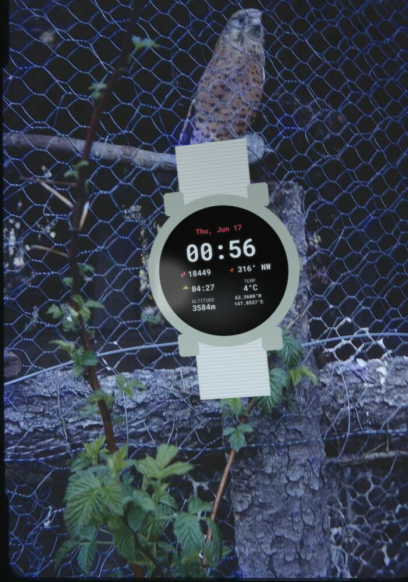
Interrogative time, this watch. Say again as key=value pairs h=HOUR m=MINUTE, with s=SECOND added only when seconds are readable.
h=0 m=56
